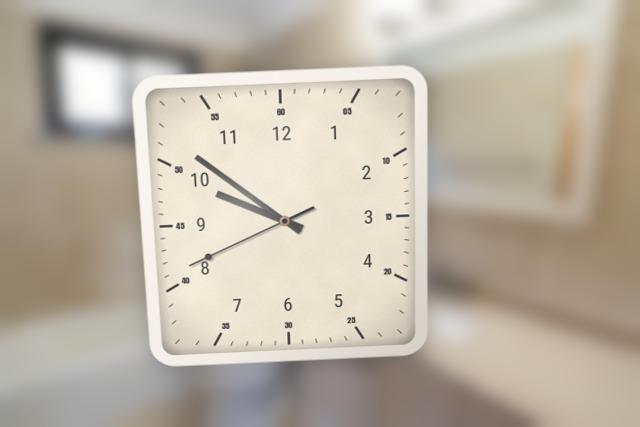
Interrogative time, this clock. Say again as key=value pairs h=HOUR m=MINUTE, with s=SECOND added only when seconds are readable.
h=9 m=51 s=41
